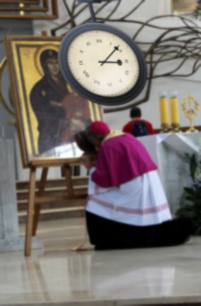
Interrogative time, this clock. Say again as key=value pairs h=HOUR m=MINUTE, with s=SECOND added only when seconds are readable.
h=3 m=8
